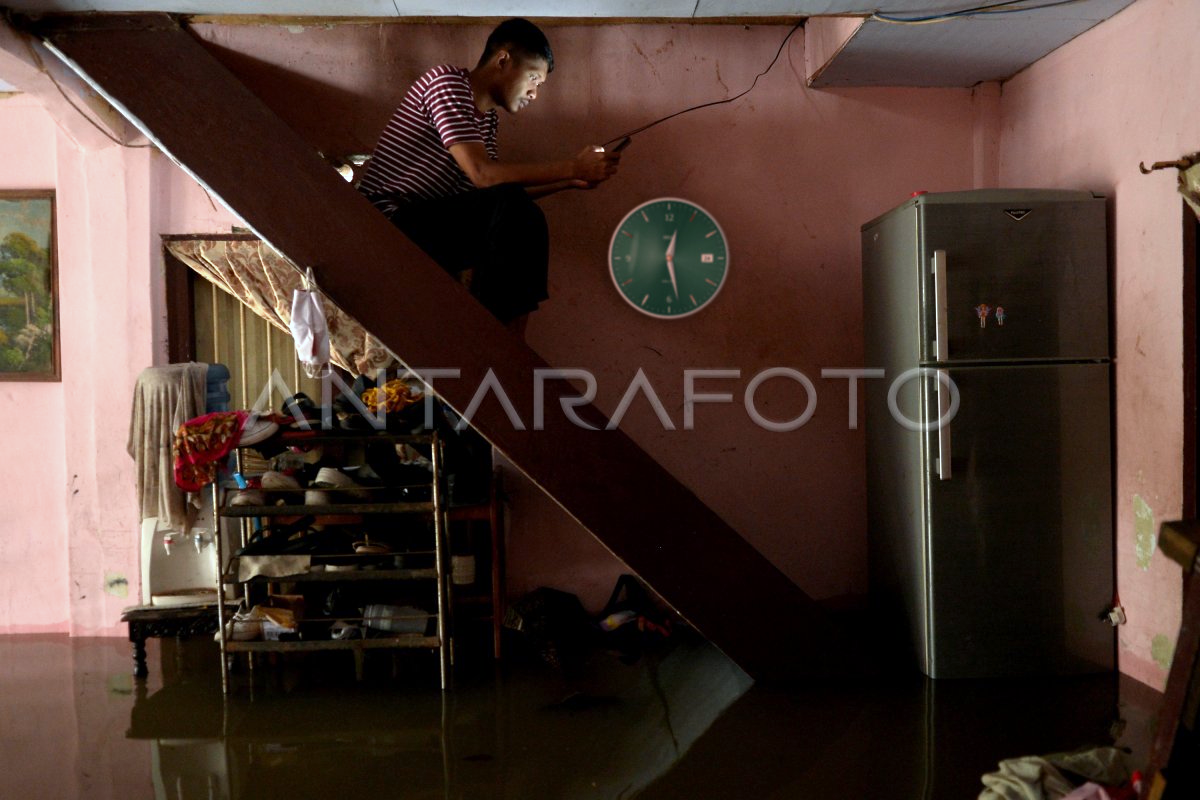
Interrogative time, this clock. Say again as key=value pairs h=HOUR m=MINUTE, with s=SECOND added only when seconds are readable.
h=12 m=28
